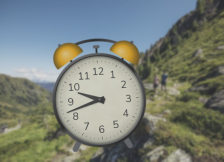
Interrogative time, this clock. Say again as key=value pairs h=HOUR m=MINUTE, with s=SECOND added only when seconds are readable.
h=9 m=42
